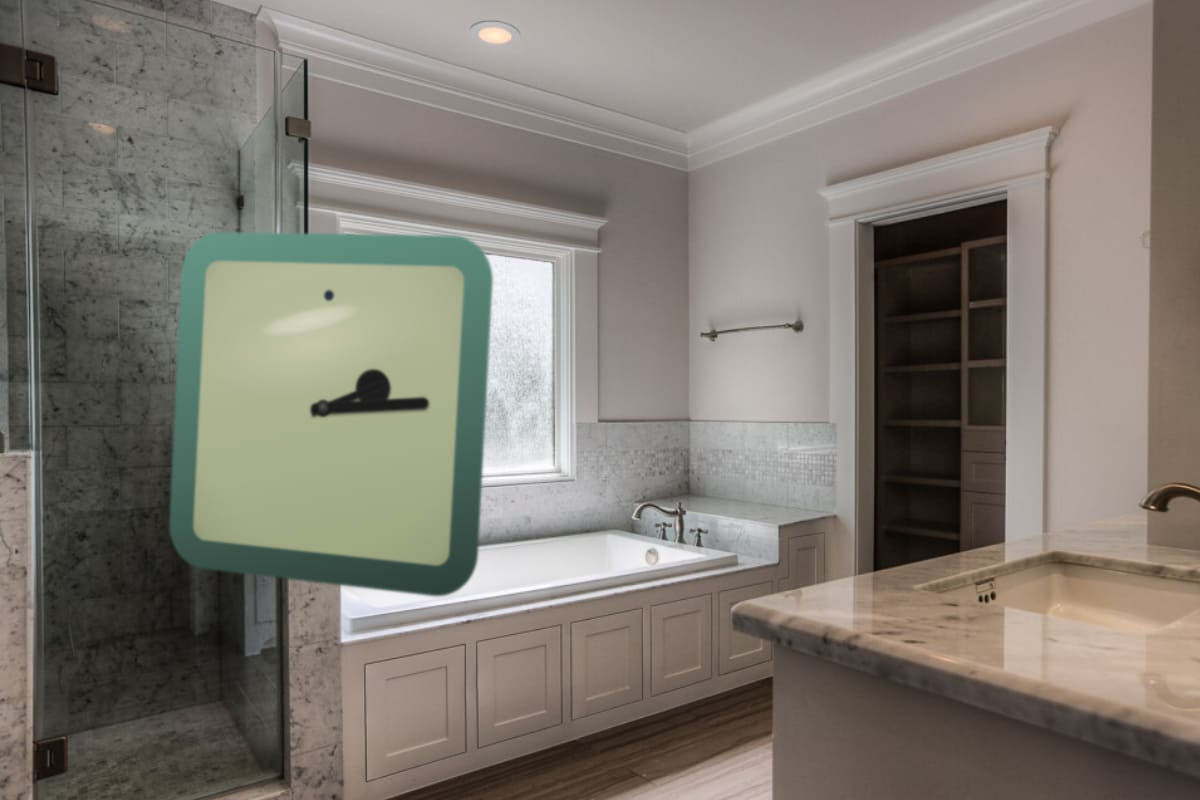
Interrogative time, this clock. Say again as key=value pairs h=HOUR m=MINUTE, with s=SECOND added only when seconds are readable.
h=2 m=14
